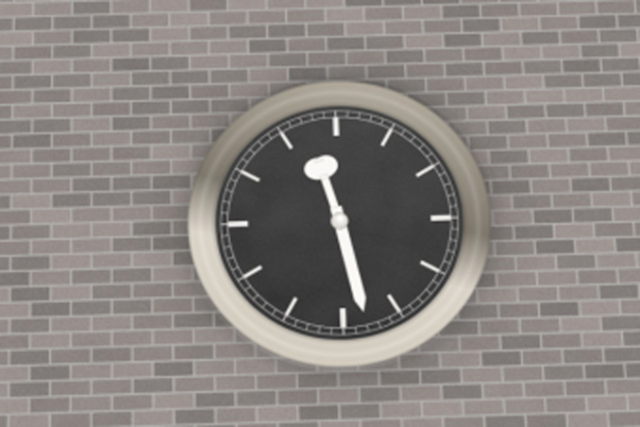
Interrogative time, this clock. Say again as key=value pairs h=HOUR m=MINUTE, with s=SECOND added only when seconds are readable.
h=11 m=28
